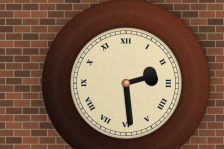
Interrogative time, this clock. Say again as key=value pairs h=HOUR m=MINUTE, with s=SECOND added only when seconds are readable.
h=2 m=29
